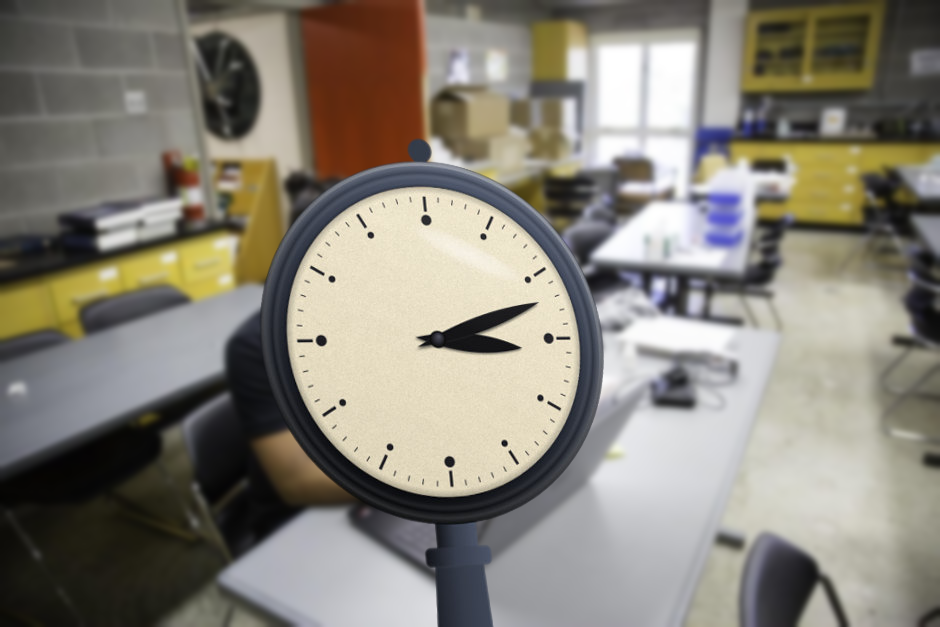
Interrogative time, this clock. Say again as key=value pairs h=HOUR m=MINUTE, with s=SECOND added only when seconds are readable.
h=3 m=12
